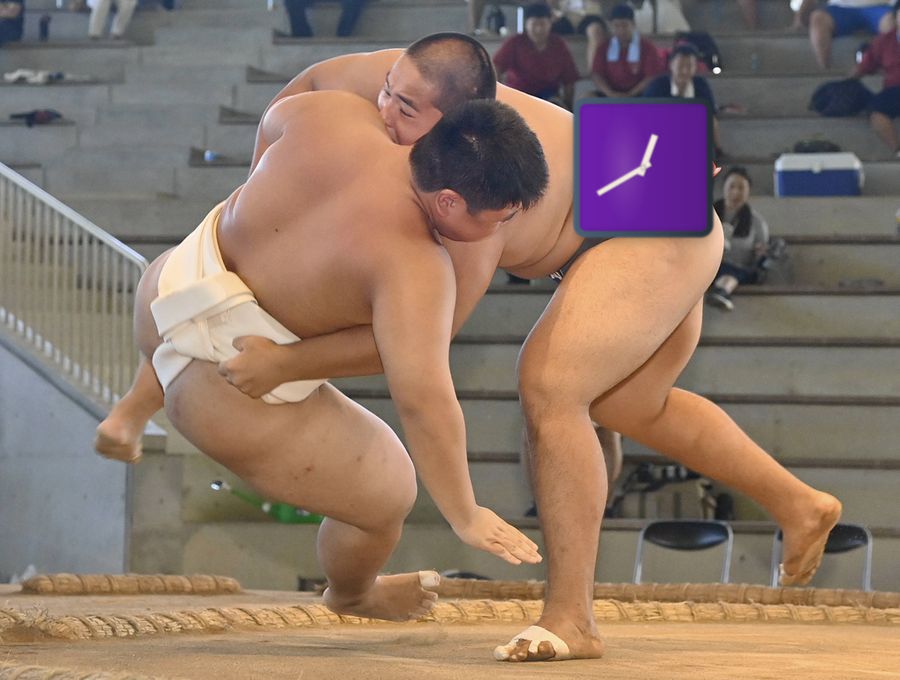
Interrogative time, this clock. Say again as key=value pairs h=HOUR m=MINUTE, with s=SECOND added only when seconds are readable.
h=12 m=40
